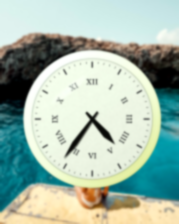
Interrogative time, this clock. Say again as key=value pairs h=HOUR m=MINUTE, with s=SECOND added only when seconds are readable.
h=4 m=36
